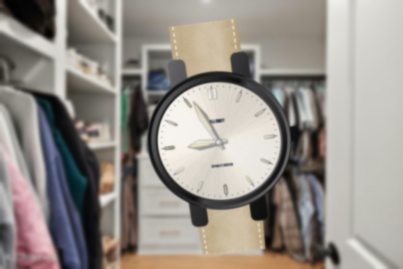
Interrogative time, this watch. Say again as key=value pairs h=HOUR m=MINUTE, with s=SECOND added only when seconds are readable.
h=8 m=56
